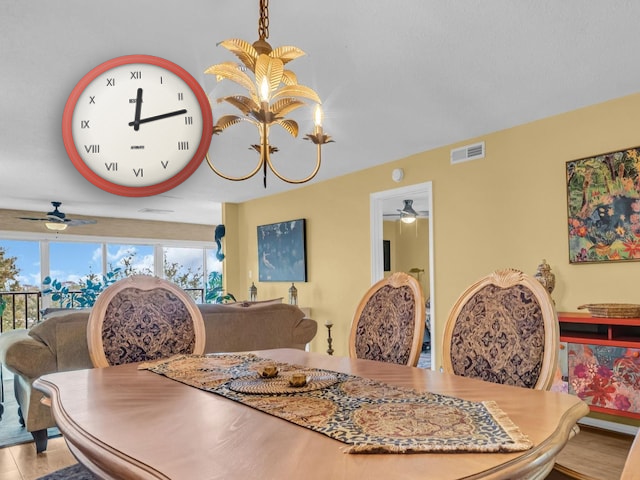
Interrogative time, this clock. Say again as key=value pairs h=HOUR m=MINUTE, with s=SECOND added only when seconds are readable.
h=12 m=13
